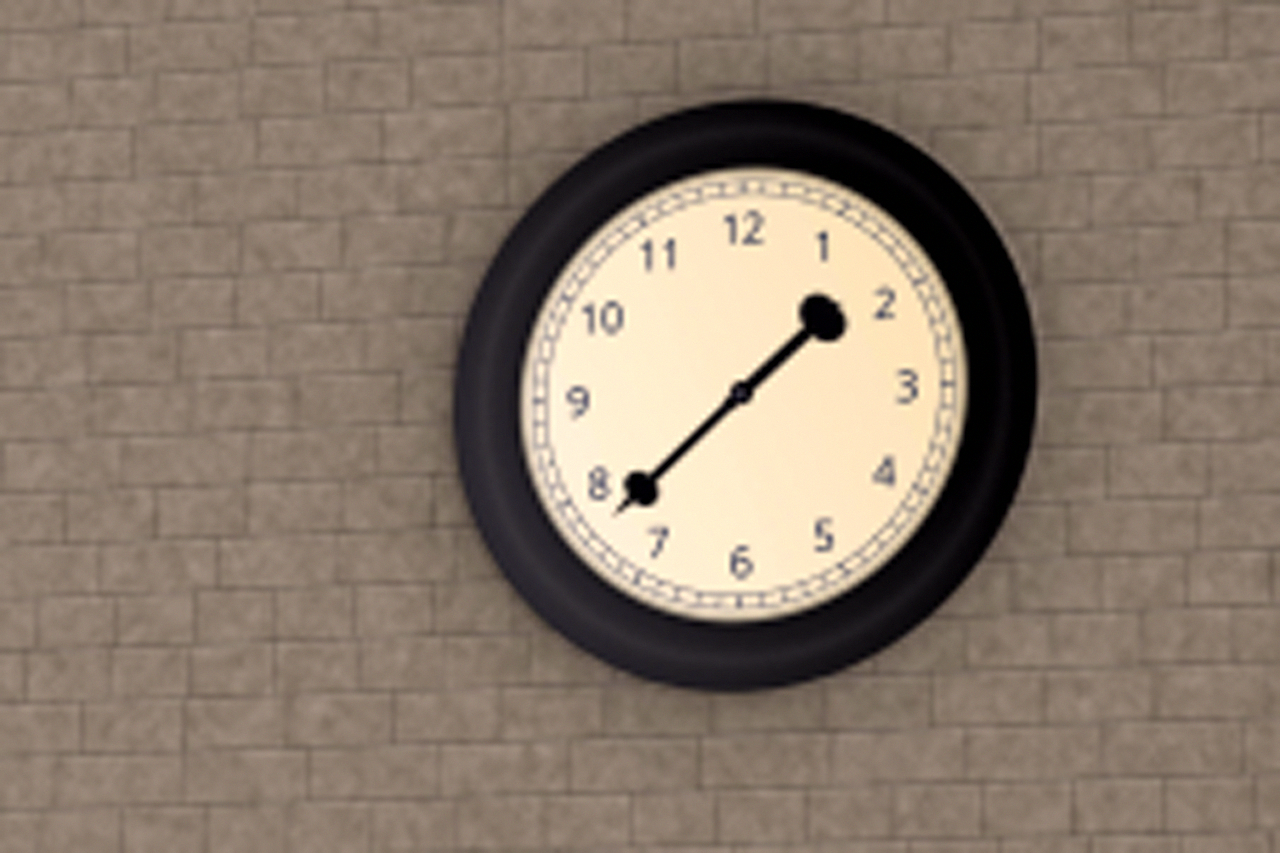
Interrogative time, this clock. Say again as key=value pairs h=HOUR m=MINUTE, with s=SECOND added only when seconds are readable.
h=1 m=38
